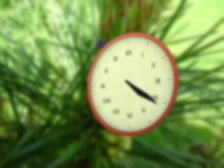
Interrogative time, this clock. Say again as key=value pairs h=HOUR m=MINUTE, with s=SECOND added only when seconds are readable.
h=4 m=21
